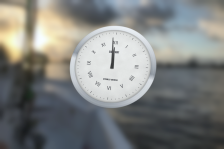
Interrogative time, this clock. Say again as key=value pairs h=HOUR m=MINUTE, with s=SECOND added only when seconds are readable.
h=11 m=59
